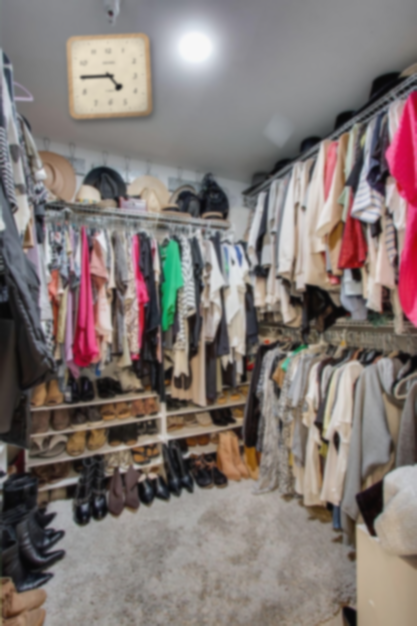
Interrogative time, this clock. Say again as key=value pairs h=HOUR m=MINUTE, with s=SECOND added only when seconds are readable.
h=4 m=45
